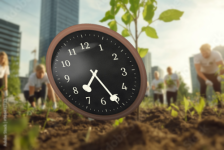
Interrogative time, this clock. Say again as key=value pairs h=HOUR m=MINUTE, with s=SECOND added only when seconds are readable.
h=7 m=26
